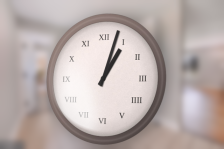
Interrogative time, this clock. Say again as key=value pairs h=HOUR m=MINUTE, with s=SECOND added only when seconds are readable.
h=1 m=3
